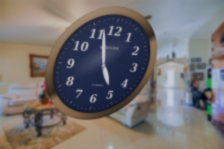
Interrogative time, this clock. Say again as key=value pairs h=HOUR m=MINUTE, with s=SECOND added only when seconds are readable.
h=4 m=57
